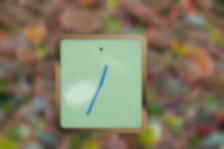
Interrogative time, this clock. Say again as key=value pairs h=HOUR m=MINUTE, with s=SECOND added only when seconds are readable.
h=12 m=34
